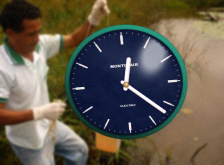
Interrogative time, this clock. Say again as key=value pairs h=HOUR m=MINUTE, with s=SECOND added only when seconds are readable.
h=12 m=22
